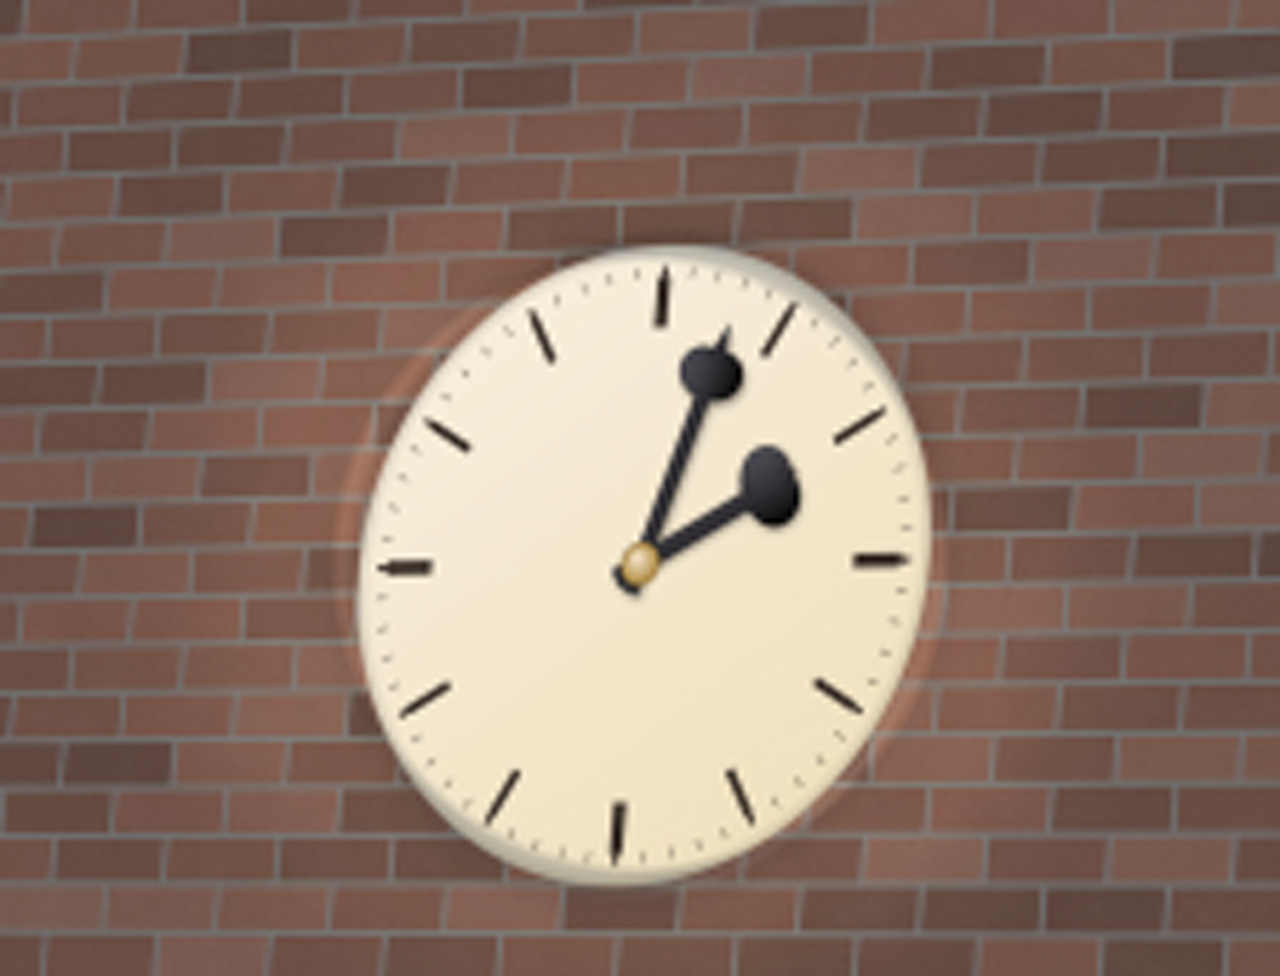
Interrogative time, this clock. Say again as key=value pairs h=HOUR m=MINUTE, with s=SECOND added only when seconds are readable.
h=2 m=3
